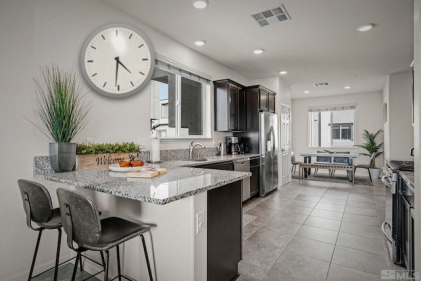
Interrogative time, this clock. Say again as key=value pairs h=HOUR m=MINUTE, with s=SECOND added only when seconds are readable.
h=4 m=31
